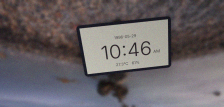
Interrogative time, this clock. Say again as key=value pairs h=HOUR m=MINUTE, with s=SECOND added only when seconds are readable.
h=10 m=46
